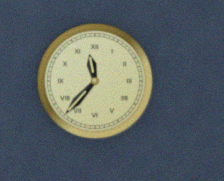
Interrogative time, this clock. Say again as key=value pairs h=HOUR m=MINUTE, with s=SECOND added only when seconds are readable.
h=11 m=37
